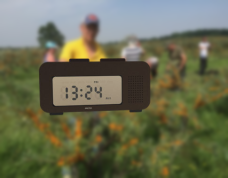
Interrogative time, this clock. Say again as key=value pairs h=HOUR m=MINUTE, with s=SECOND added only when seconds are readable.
h=13 m=24
